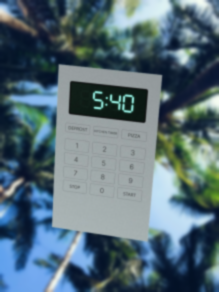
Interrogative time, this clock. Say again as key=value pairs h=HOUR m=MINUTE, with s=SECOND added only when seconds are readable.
h=5 m=40
